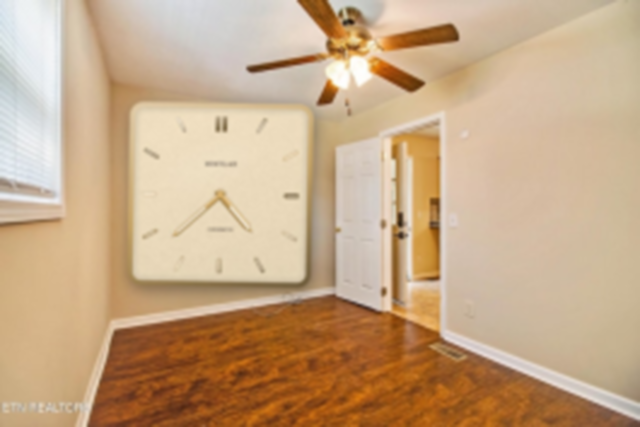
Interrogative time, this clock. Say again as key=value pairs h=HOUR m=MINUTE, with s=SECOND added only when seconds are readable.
h=4 m=38
